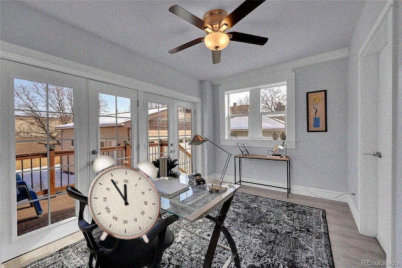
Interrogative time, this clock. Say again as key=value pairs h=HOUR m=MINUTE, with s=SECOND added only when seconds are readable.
h=11 m=54
